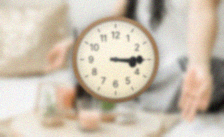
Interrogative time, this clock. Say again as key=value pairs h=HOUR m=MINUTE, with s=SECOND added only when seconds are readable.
h=3 m=15
